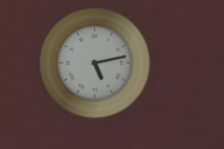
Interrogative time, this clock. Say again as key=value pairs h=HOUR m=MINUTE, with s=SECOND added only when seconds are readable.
h=5 m=13
